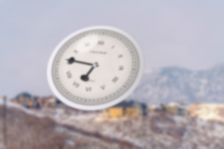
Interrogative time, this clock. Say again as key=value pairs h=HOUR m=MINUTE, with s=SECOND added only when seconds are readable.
h=6 m=46
